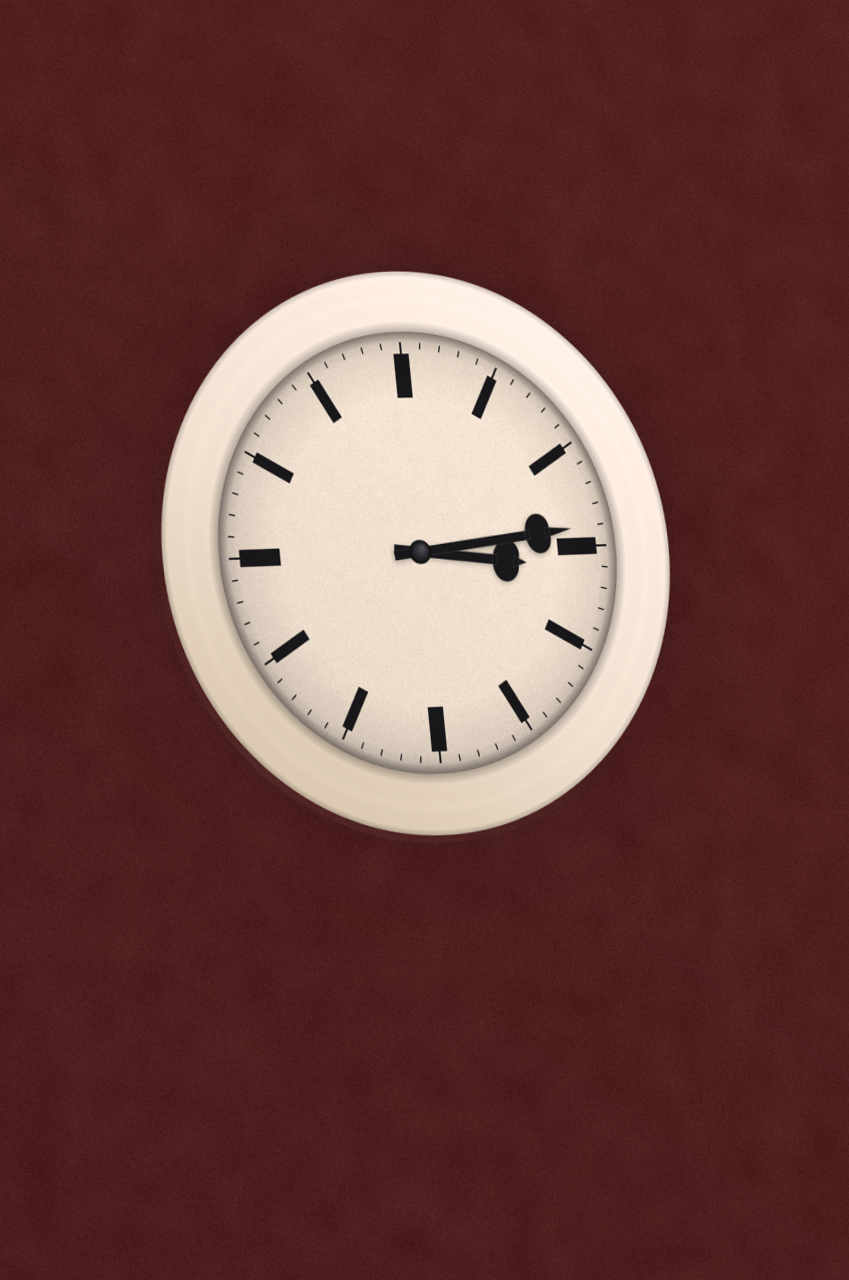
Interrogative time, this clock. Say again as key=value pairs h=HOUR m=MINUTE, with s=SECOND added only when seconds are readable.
h=3 m=14
